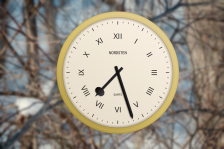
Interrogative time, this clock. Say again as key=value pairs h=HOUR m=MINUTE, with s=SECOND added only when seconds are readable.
h=7 m=27
